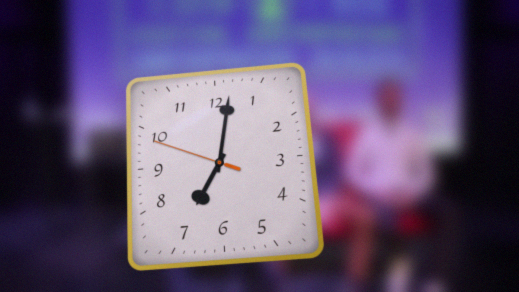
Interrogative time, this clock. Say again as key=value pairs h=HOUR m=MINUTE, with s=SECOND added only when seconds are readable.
h=7 m=1 s=49
